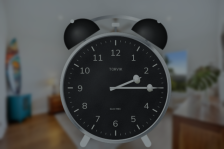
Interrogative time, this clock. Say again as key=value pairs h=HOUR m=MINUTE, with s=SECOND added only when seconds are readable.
h=2 m=15
